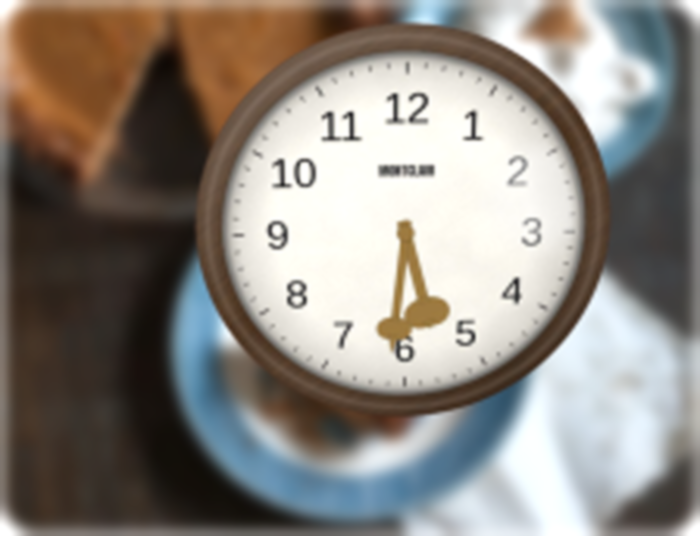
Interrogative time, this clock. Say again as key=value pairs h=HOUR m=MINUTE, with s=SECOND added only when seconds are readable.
h=5 m=31
